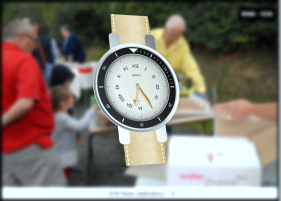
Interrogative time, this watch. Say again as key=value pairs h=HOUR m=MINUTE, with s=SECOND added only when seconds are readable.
h=6 m=25
